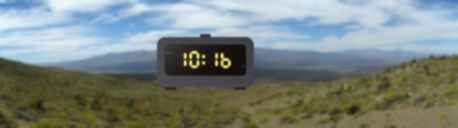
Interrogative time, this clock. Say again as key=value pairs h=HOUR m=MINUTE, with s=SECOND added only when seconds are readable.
h=10 m=16
